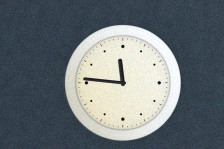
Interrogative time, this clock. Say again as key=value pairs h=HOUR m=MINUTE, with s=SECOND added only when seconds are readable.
h=11 m=46
